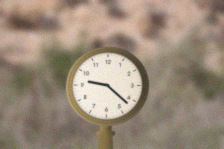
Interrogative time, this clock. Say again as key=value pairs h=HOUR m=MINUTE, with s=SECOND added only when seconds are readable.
h=9 m=22
